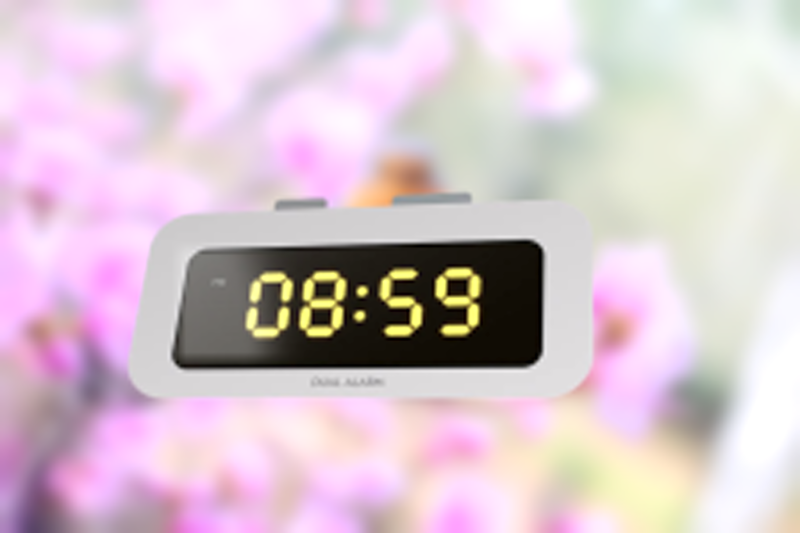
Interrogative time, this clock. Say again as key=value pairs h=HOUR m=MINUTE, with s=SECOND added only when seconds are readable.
h=8 m=59
